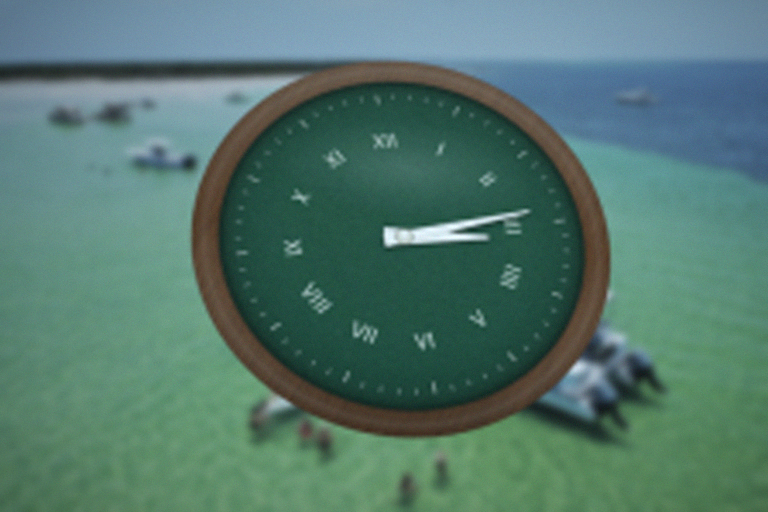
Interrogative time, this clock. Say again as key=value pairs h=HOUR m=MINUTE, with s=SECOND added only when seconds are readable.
h=3 m=14
